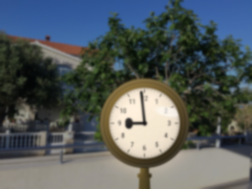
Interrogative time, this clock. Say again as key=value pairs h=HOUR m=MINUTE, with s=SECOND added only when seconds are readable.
h=8 m=59
